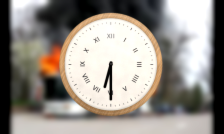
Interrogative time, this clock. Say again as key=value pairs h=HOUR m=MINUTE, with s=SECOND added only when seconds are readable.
h=6 m=30
